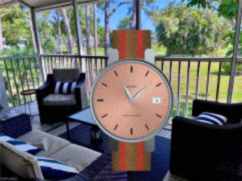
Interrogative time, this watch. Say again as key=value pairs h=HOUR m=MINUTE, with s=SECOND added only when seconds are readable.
h=11 m=8
